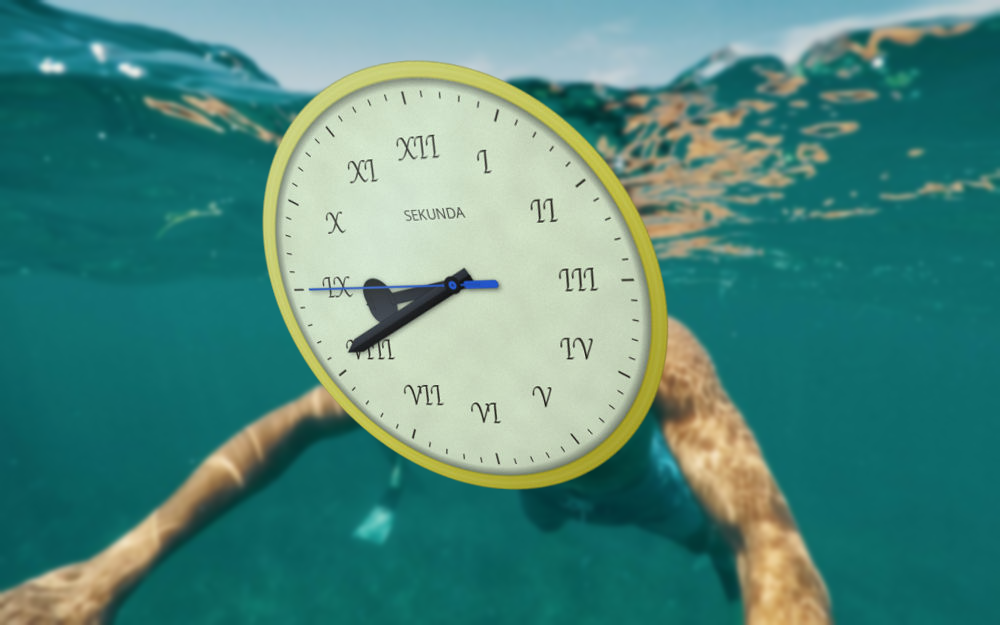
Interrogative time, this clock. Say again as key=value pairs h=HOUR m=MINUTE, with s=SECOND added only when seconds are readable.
h=8 m=40 s=45
